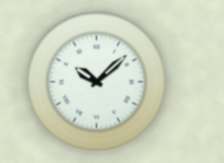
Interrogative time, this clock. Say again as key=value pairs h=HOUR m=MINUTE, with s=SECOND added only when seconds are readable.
h=10 m=8
